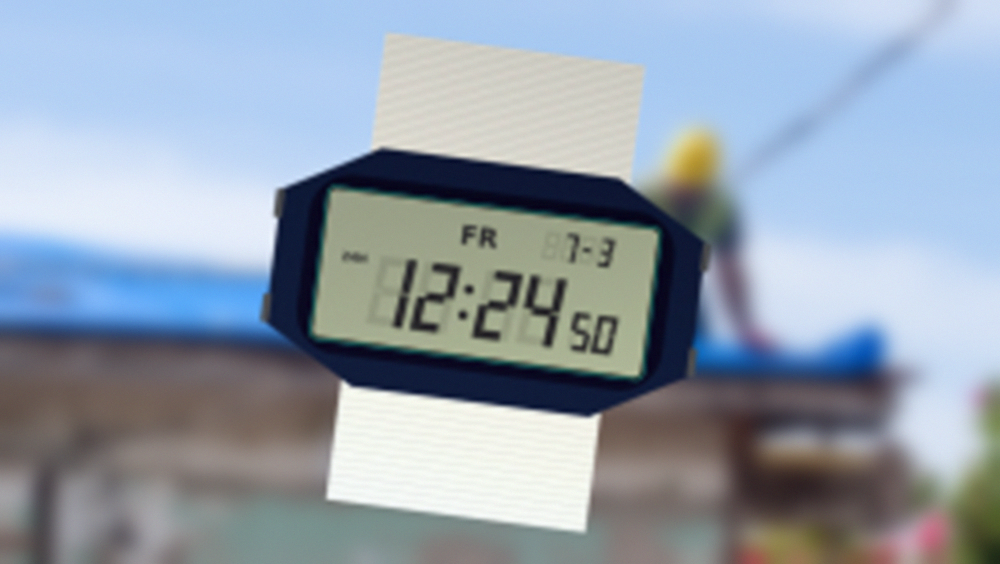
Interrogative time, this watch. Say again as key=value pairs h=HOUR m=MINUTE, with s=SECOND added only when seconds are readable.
h=12 m=24 s=50
